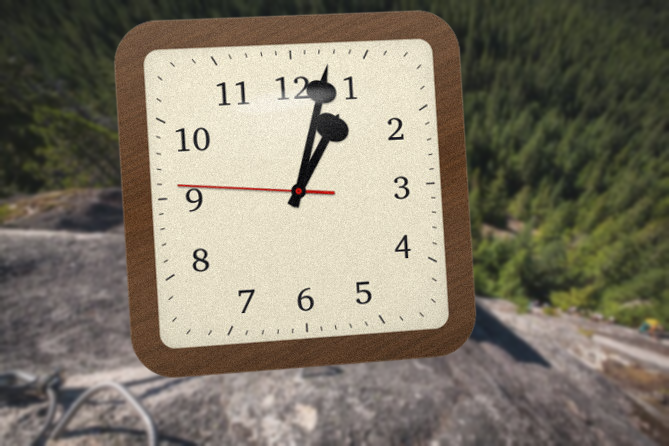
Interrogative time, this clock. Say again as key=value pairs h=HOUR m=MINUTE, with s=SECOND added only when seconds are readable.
h=1 m=2 s=46
